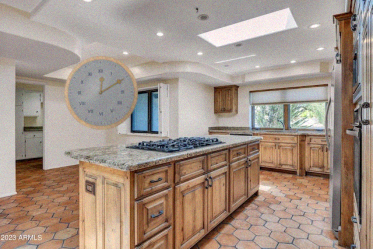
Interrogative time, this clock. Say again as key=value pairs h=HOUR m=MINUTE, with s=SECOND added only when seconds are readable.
h=12 m=10
